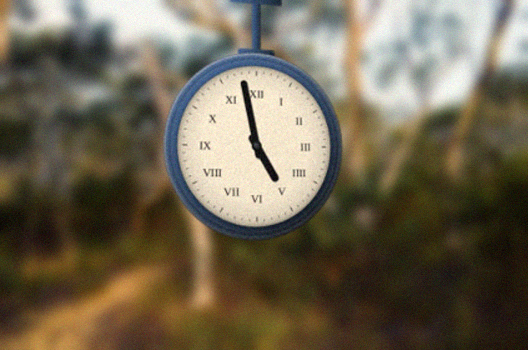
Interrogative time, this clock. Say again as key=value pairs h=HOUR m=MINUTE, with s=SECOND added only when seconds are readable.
h=4 m=58
